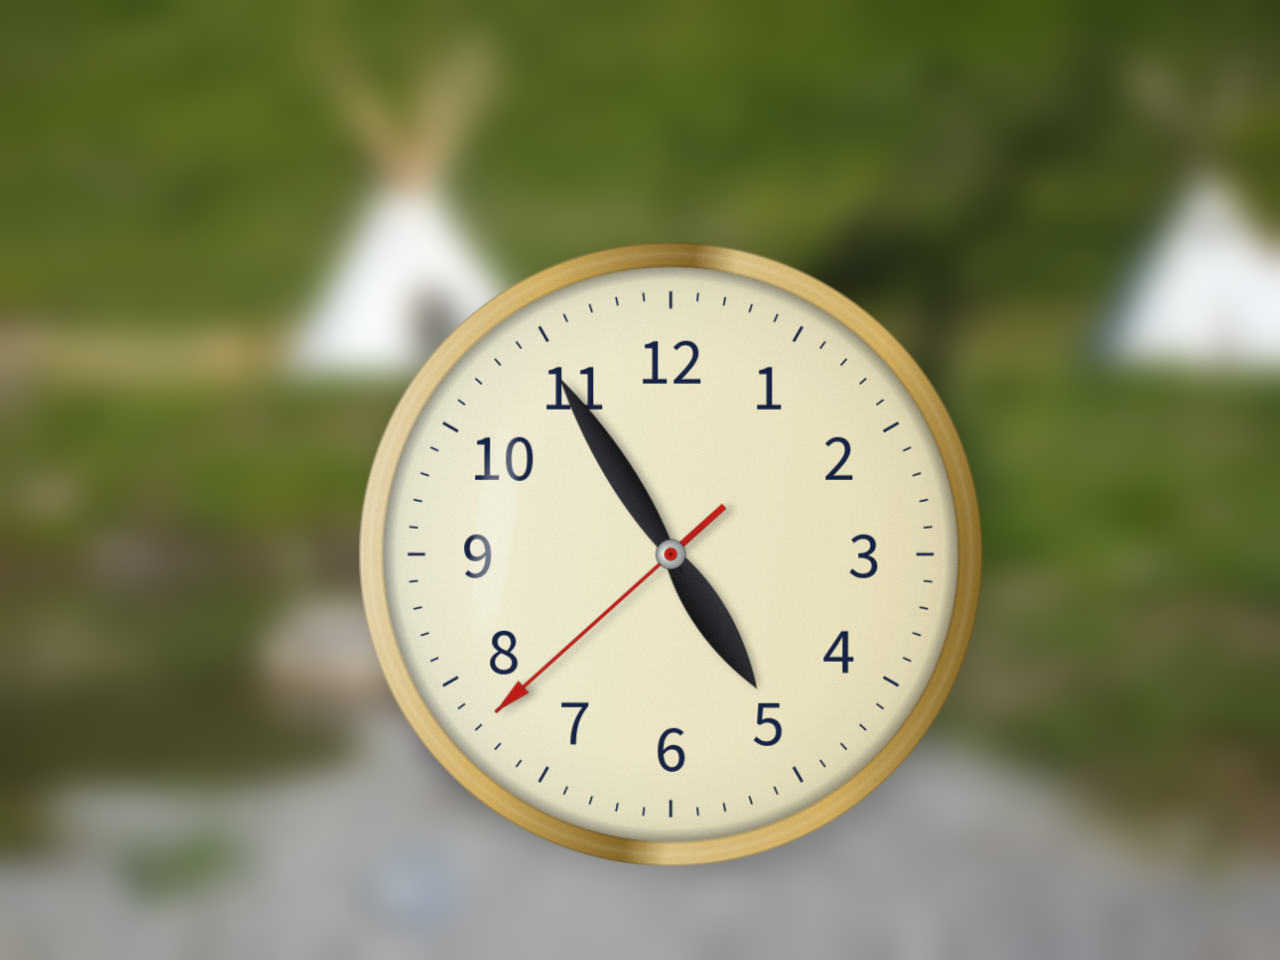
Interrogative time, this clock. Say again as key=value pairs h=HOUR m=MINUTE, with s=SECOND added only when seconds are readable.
h=4 m=54 s=38
